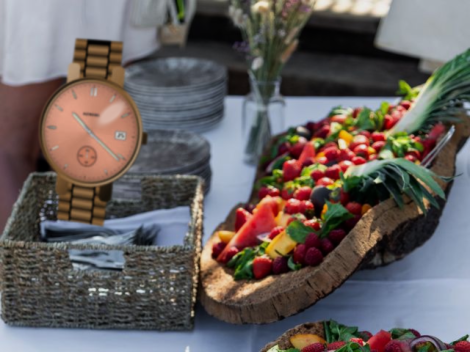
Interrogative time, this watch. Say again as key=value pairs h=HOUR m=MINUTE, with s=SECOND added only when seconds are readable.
h=10 m=21
